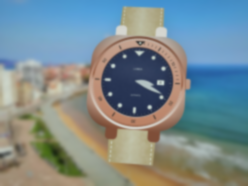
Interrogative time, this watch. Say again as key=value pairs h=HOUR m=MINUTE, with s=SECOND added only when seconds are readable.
h=3 m=19
